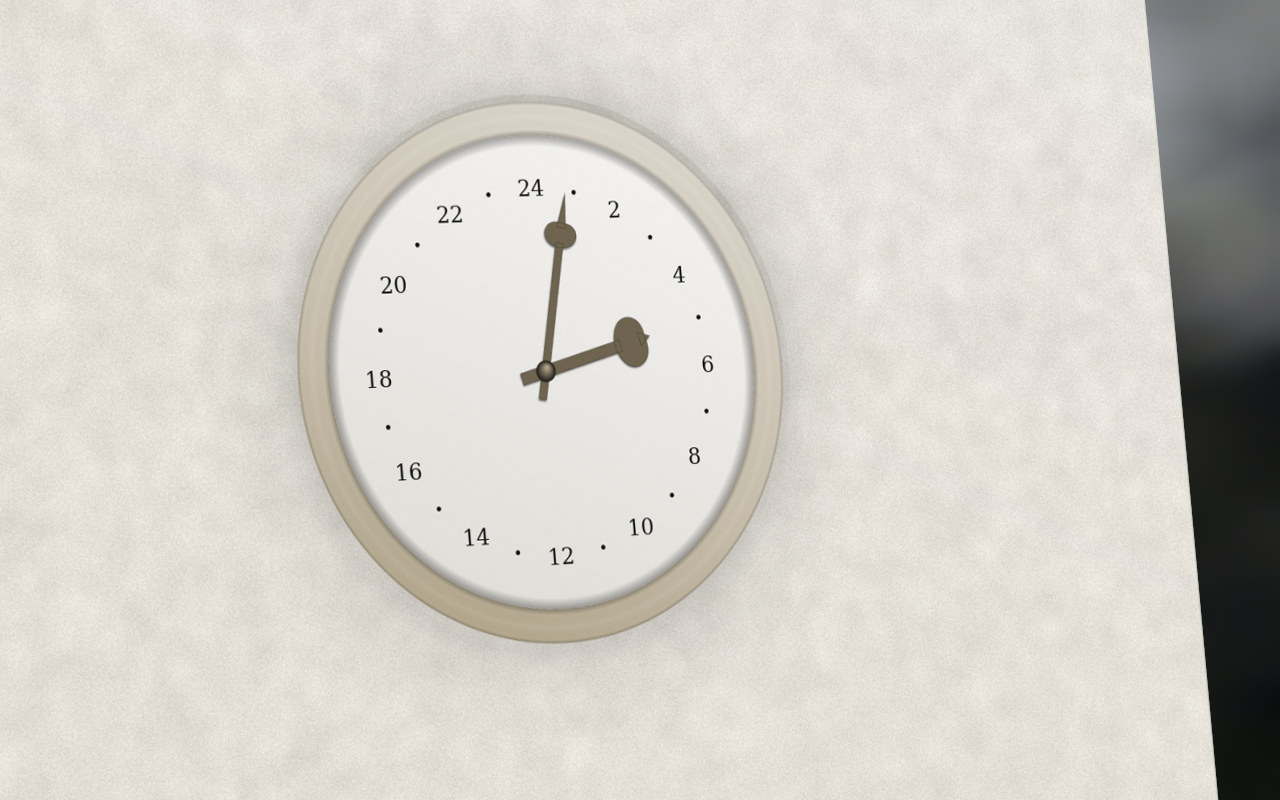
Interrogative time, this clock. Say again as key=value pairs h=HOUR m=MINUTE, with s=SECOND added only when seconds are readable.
h=5 m=2
